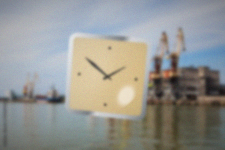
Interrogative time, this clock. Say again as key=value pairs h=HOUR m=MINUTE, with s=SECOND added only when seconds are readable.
h=1 m=51
